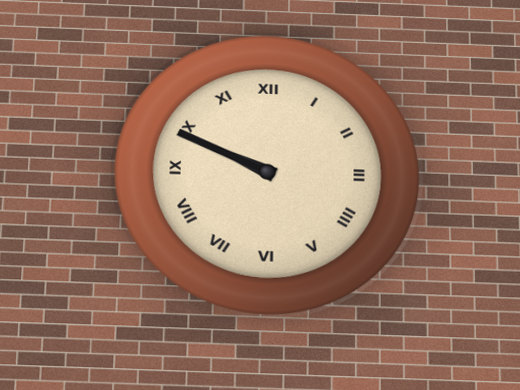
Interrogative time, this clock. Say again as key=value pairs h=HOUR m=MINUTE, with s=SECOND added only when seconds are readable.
h=9 m=49
